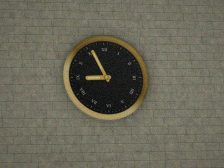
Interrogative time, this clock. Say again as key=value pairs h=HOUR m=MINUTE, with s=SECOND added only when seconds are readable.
h=8 m=56
